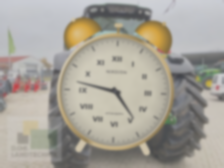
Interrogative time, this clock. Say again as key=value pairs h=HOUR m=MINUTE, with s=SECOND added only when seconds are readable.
h=4 m=47
